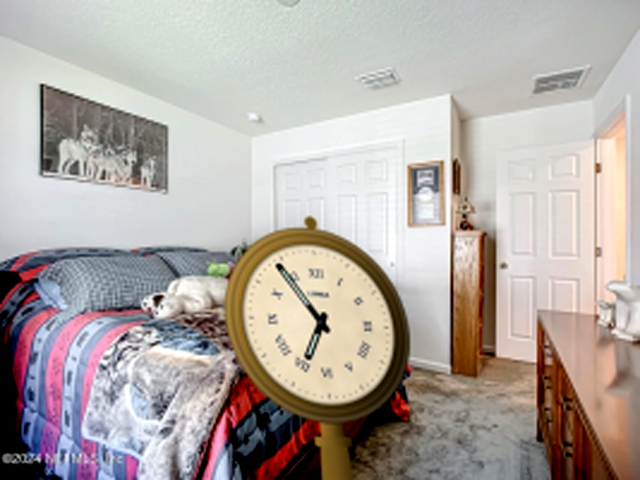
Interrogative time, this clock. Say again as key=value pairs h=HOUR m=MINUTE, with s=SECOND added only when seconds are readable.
h=6 m=54
